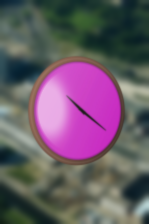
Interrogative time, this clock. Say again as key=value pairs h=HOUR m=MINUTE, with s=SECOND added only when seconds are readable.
h=10 m=21
